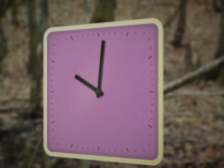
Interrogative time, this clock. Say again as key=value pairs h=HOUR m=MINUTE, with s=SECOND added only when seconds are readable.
h=10 m=1
